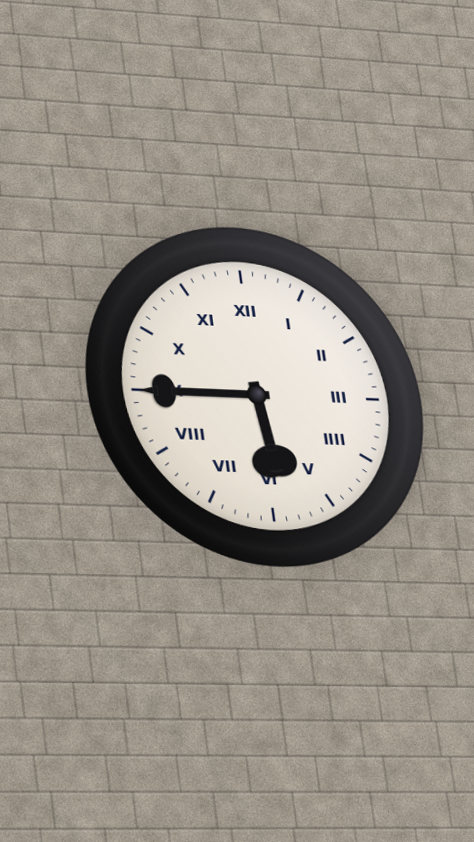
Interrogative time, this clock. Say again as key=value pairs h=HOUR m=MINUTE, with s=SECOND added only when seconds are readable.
h=5 m=45
